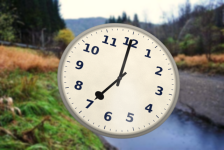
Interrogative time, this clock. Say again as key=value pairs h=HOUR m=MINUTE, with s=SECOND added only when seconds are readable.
h=7 m=0
